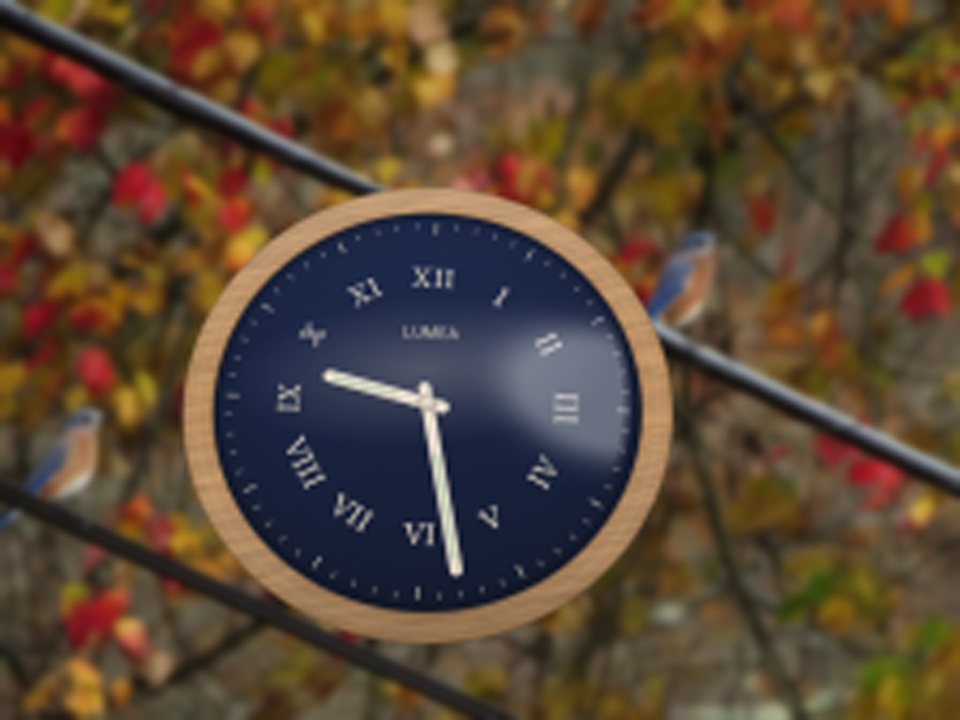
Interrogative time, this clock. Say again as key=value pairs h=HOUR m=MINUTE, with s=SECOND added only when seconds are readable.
h=9 m=28
